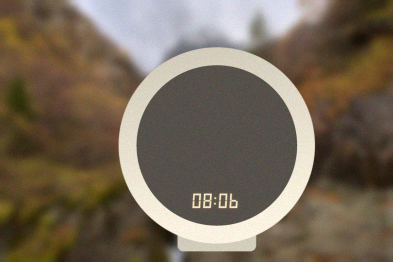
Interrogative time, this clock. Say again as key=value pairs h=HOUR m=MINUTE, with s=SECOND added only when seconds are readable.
h=8 m=6
